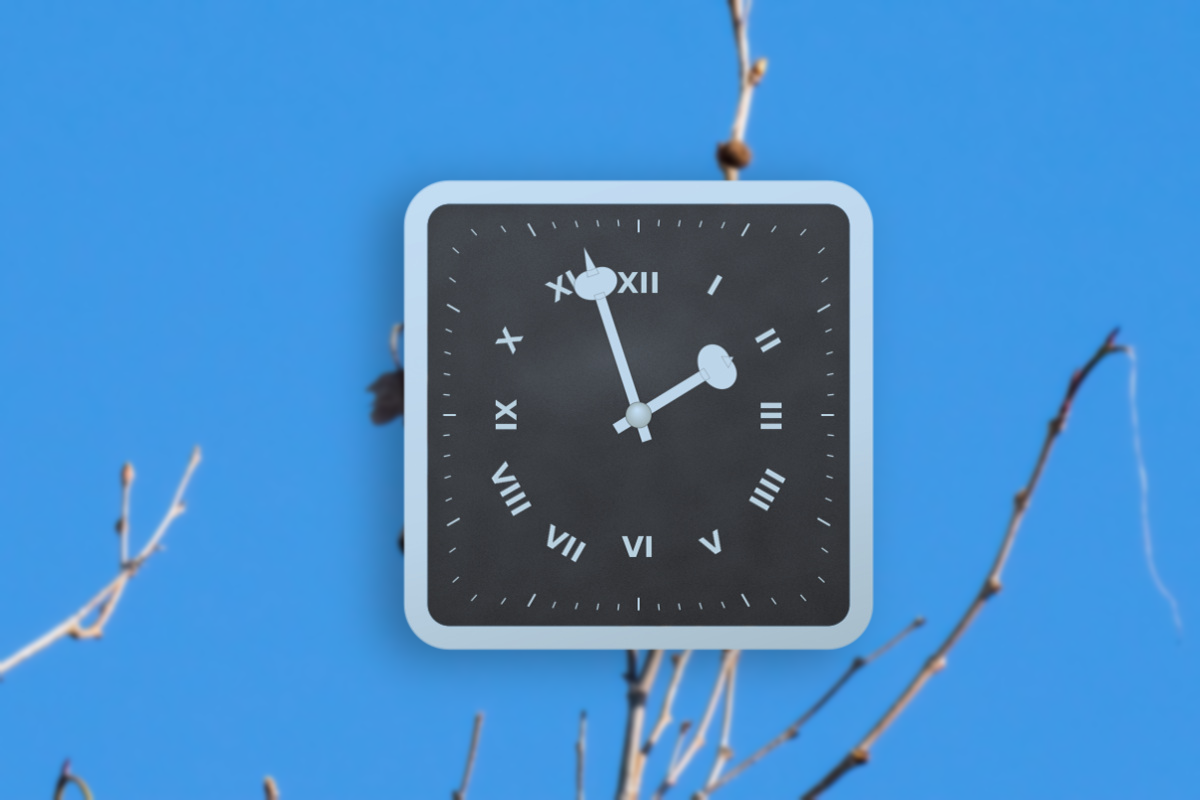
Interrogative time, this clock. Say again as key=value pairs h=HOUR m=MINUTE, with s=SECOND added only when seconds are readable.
h=1 m=57
